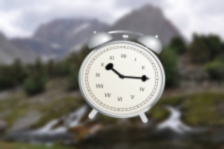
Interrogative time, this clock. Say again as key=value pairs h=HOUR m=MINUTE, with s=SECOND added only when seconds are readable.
h=10 m=15
